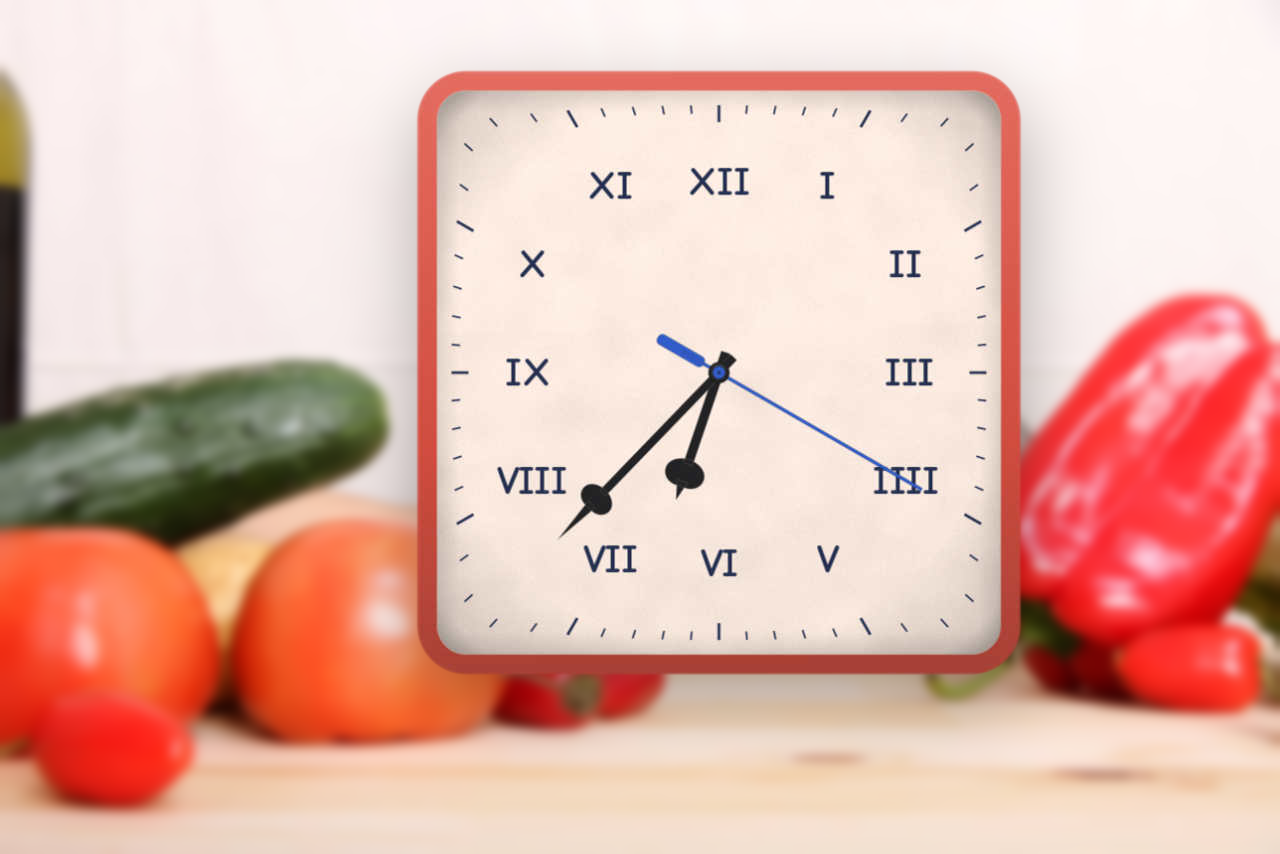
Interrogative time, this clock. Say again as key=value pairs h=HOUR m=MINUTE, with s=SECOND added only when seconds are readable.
h=6 m=37 s=20
